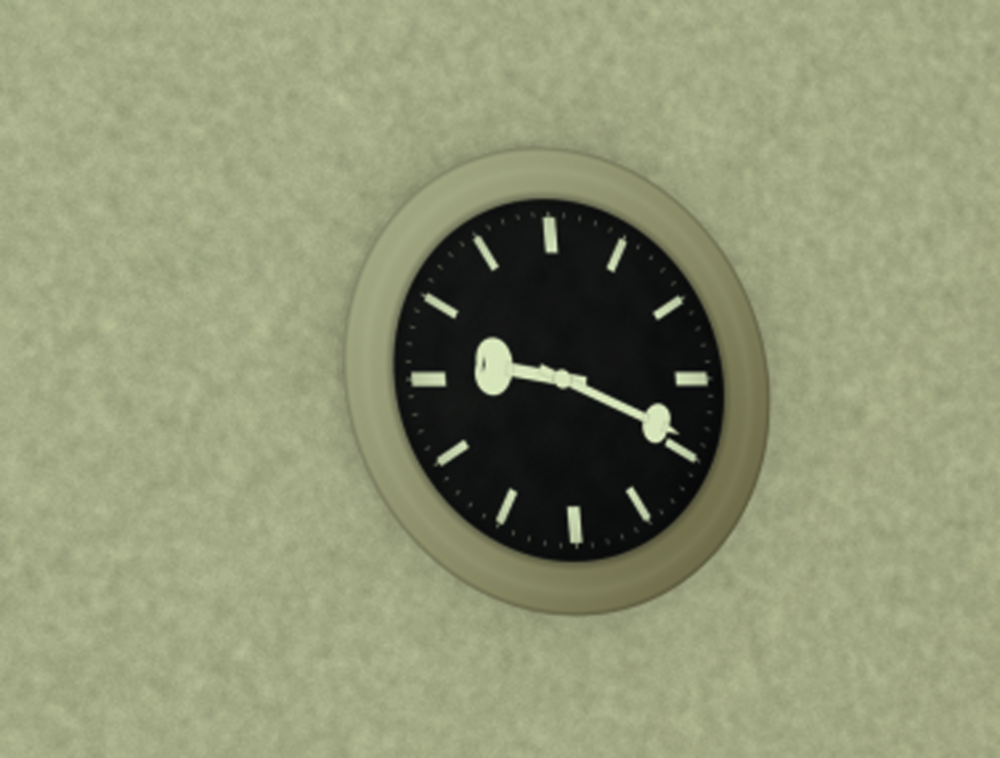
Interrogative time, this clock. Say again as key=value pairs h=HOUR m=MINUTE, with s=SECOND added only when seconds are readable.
h=9 m=19
